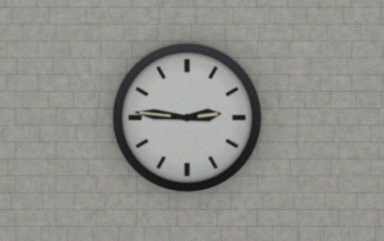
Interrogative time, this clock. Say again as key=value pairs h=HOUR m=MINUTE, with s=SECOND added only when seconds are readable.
h=2 m=46
